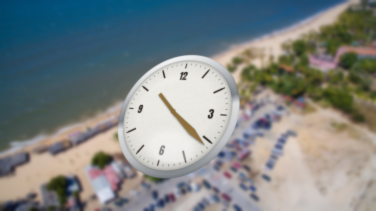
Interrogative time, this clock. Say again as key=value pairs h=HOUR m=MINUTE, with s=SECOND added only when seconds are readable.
h=10 m=21
